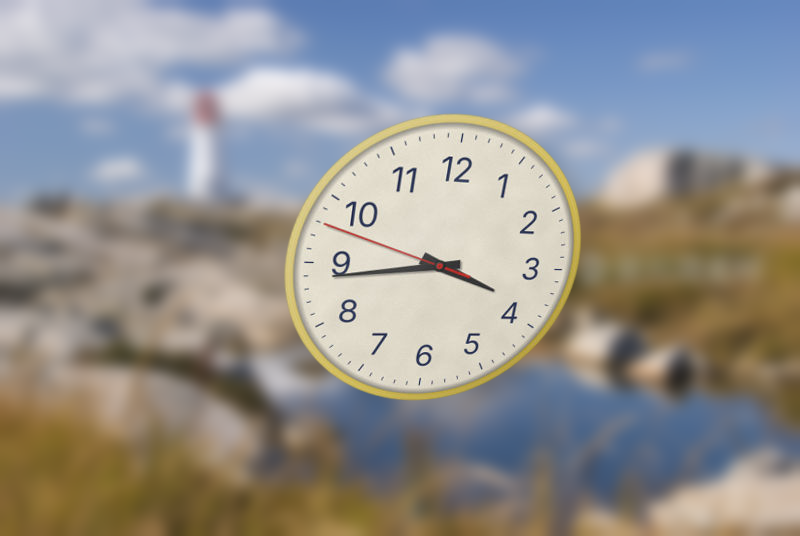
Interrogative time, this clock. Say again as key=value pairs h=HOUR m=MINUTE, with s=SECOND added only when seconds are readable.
h=3 m=43 s=48
